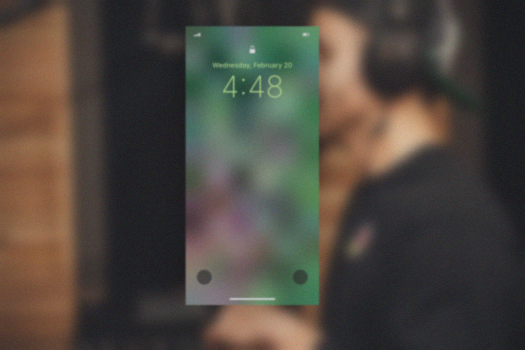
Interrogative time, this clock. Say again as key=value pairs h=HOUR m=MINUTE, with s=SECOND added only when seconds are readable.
h=4 m=48
